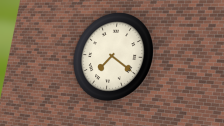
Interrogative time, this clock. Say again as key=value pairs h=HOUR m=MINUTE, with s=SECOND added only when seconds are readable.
h=7 m=20
